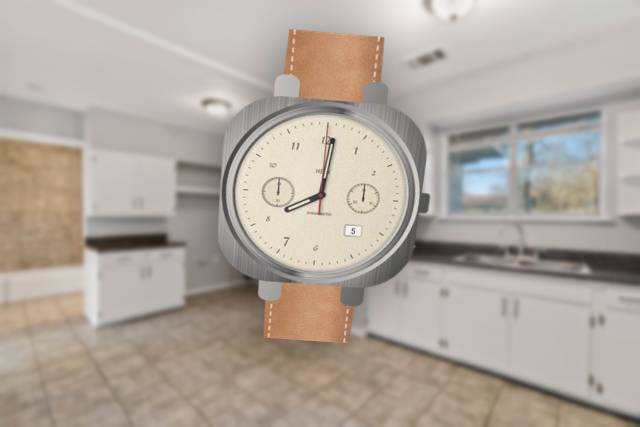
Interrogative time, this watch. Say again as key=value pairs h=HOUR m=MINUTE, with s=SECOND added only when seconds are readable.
h=8 m=1
